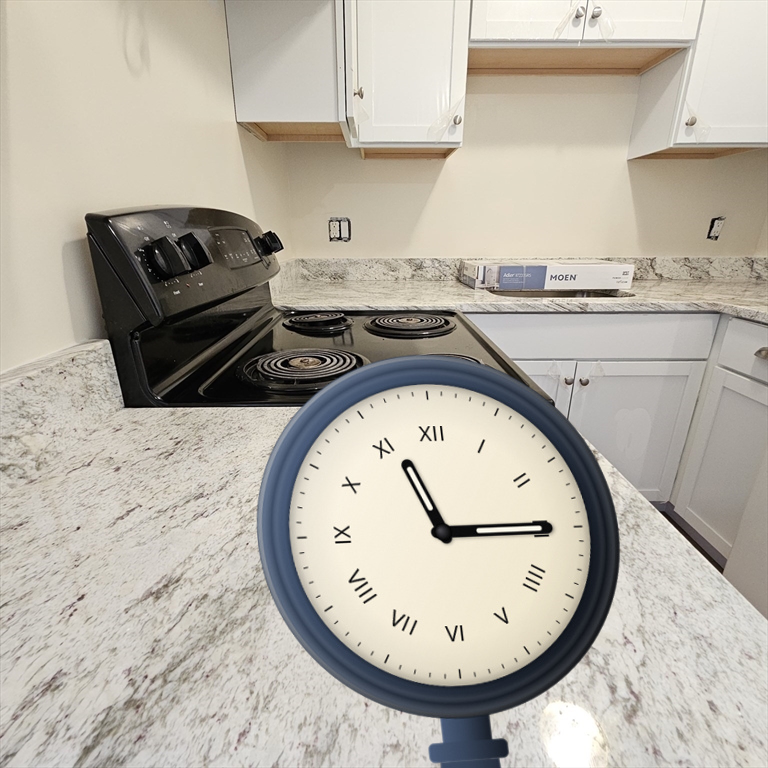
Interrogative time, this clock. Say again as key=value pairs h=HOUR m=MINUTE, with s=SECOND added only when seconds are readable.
h=11 m=15
